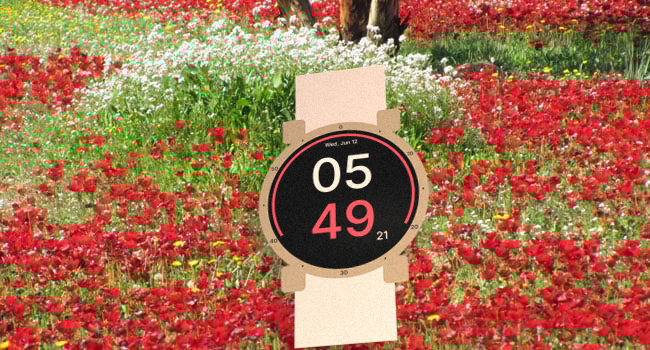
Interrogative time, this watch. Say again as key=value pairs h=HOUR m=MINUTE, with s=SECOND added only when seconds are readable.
h=5 m=49 s=21
